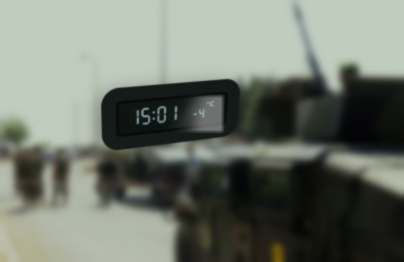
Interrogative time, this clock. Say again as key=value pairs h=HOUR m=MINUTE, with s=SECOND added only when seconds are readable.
h=15 m=1
